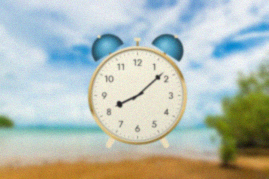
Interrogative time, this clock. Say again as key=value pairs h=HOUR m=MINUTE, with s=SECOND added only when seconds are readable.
h=8 m=8
